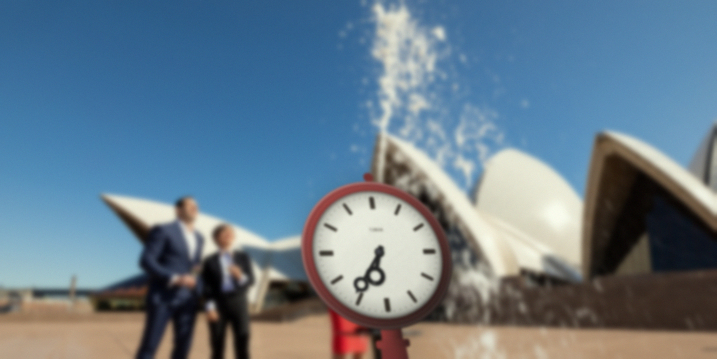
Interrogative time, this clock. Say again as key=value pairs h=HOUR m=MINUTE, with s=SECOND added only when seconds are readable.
h=6 m=36
